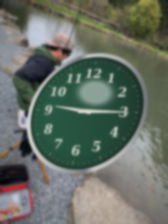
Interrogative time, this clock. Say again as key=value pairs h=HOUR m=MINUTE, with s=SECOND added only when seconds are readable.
h=9 m=15
